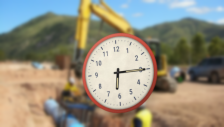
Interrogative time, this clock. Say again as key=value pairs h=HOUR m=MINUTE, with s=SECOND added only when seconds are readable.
h=6 m=15
